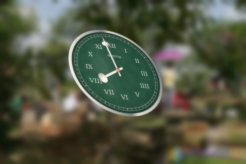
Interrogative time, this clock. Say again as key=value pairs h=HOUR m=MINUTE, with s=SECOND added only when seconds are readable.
h=7 m=58
